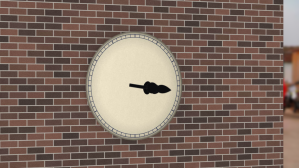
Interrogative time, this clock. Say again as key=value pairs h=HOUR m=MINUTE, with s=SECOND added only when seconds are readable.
h=3 m=16
